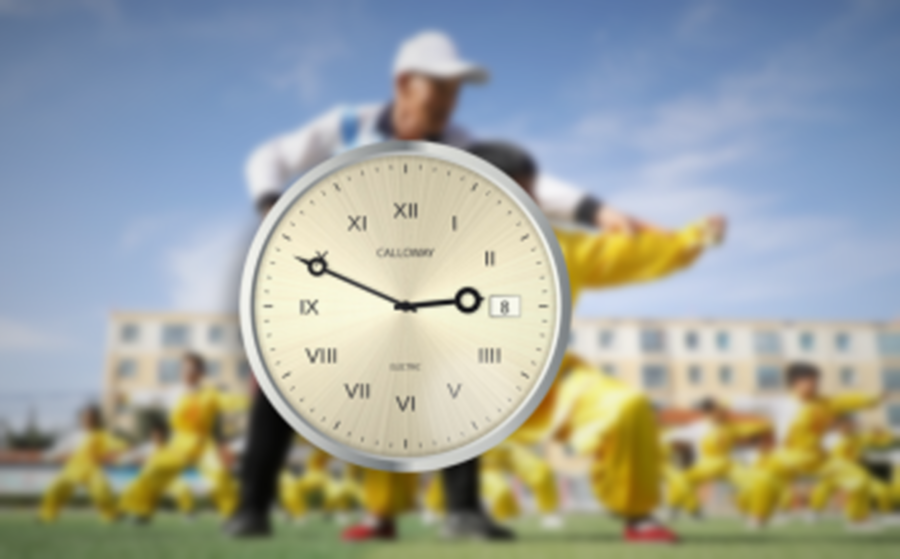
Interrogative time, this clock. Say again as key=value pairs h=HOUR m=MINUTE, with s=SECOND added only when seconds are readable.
h=2 m=49
